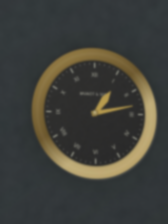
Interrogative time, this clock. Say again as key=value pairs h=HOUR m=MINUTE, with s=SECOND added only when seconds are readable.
h=1 m=13
